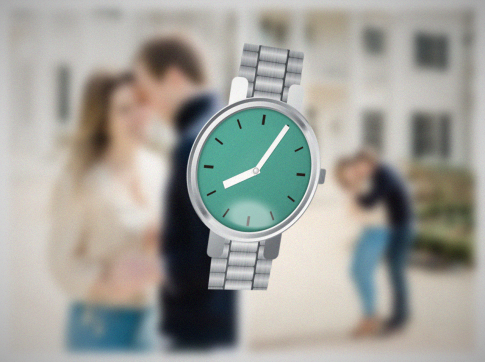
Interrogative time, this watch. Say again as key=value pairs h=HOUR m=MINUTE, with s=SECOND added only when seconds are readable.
h=8 m=5
